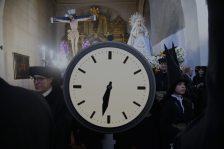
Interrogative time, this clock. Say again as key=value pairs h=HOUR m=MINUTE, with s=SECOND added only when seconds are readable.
h=6 m=32
